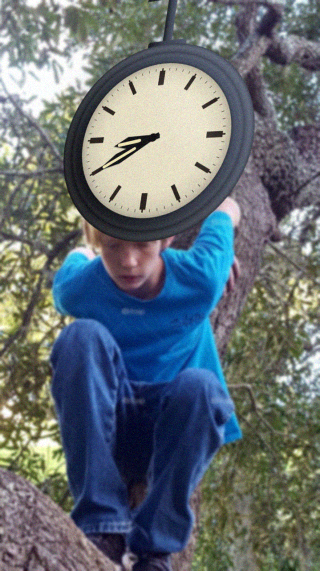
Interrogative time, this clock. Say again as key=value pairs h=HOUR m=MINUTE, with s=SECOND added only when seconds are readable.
h=8 m=40
